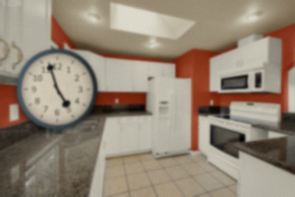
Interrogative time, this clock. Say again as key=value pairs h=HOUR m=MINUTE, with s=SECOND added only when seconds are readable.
h=4 m=57
